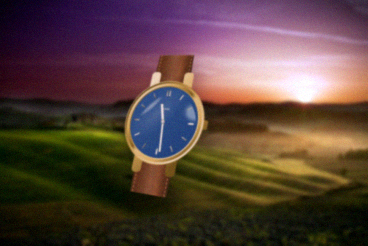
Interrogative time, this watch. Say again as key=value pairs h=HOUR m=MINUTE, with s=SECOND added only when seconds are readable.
h=11 m=29
